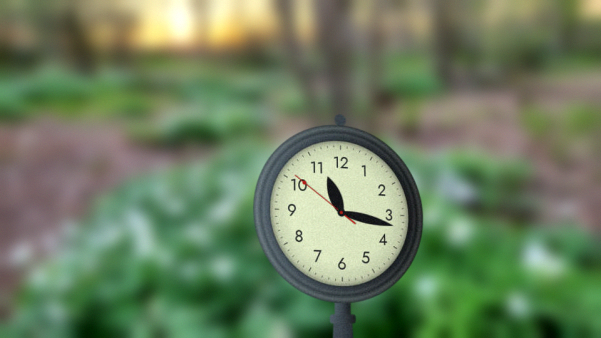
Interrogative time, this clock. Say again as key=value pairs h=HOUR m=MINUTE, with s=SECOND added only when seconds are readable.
h=11 m=16 s=51
